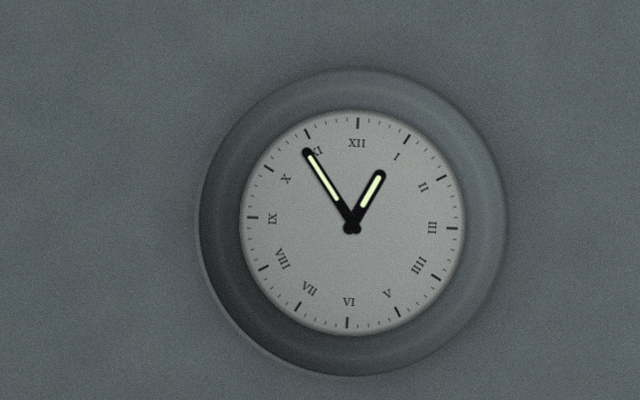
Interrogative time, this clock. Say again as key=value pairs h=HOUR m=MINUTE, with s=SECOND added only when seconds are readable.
h=12 m=54
